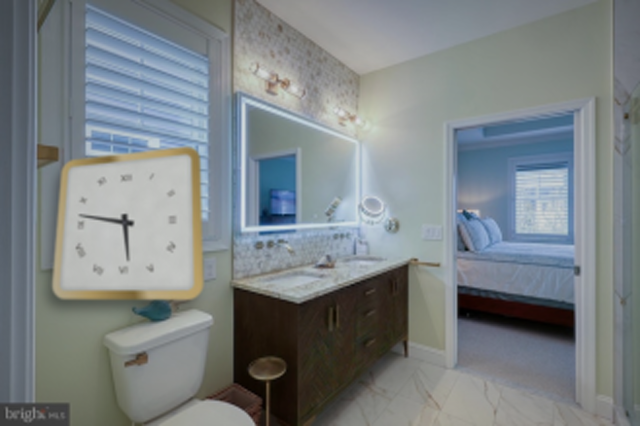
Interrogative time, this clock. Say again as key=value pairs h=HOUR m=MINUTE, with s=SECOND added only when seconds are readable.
h=5 m=47
